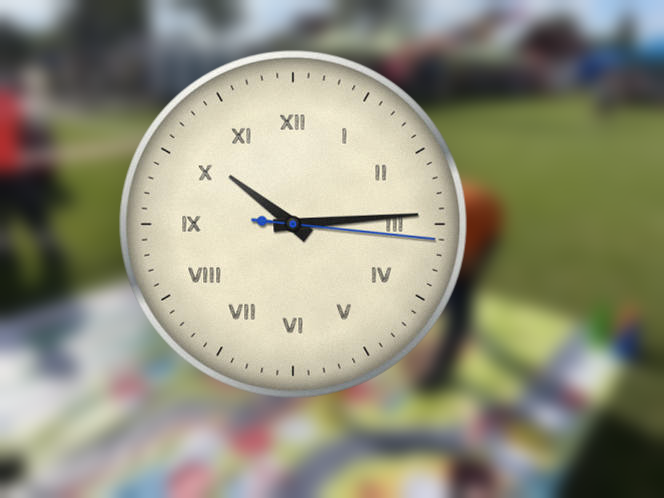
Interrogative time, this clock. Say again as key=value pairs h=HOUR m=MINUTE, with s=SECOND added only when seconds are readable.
h=10 m=14 s=16
